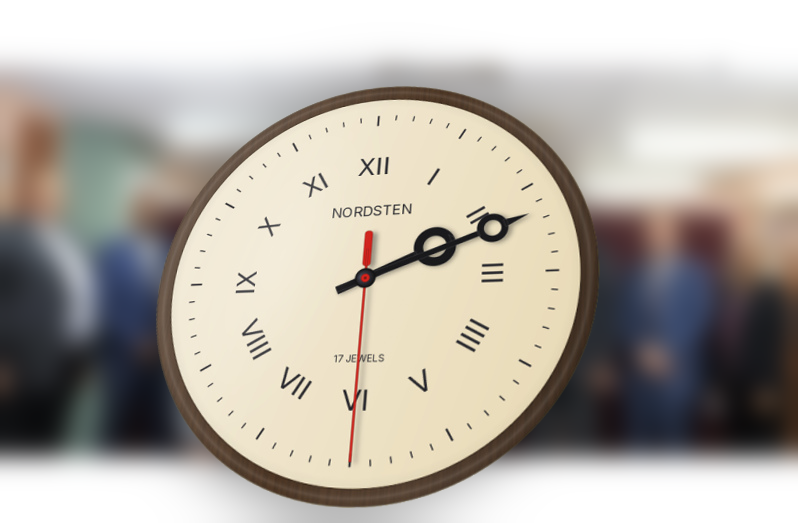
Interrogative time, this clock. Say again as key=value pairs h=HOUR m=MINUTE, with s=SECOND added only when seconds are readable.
h=2 m=11 s=30
